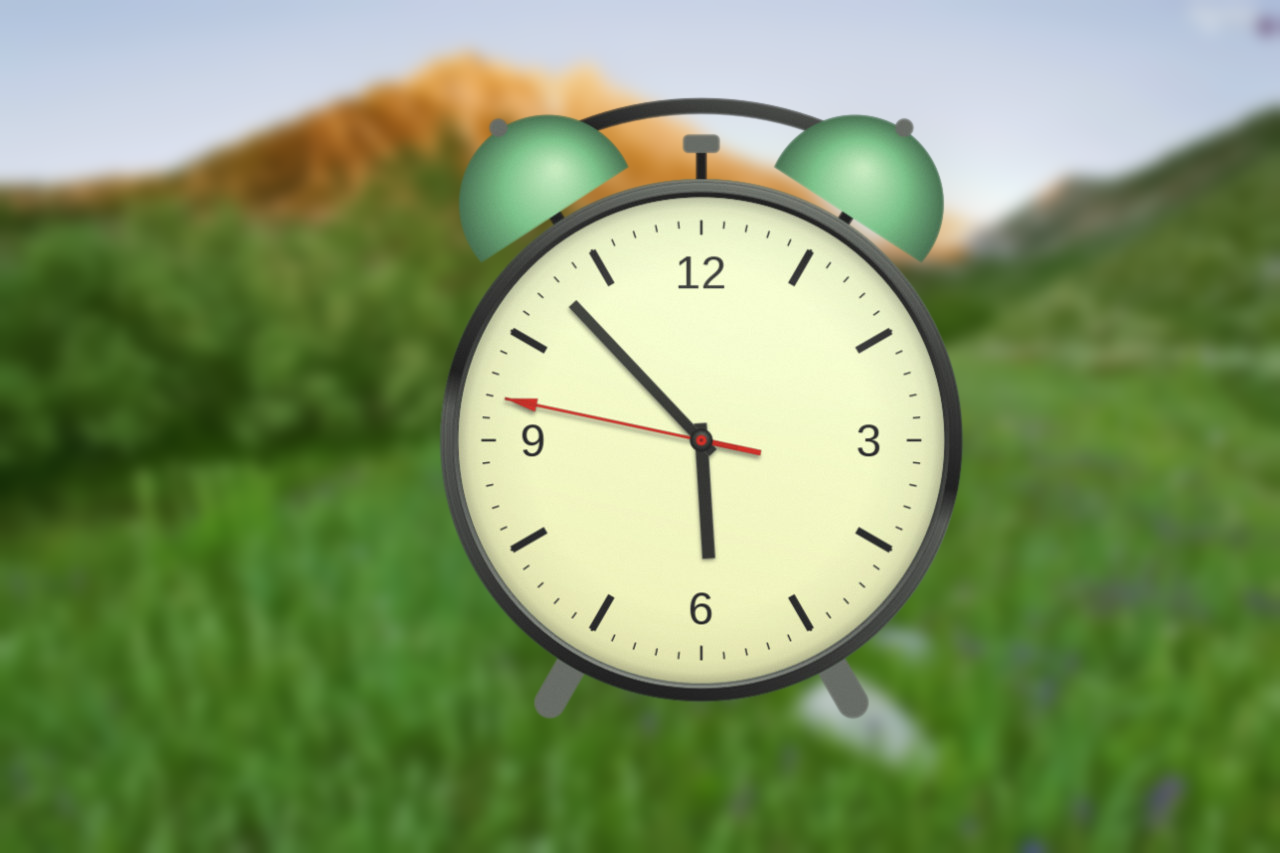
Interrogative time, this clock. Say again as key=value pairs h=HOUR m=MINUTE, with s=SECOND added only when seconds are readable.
h=5 m=52 s=47
